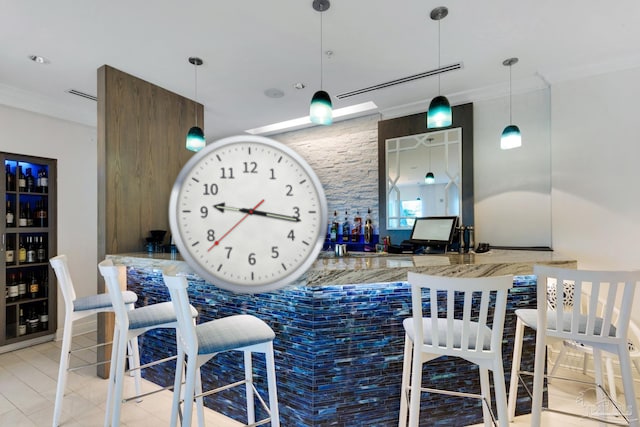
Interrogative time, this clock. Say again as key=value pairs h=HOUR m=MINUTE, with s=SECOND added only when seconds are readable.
h=9 m=16 s=38
